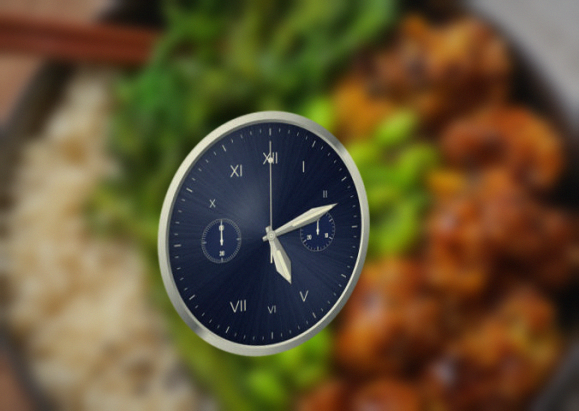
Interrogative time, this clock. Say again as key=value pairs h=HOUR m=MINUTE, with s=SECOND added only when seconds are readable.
h=5 m=12
